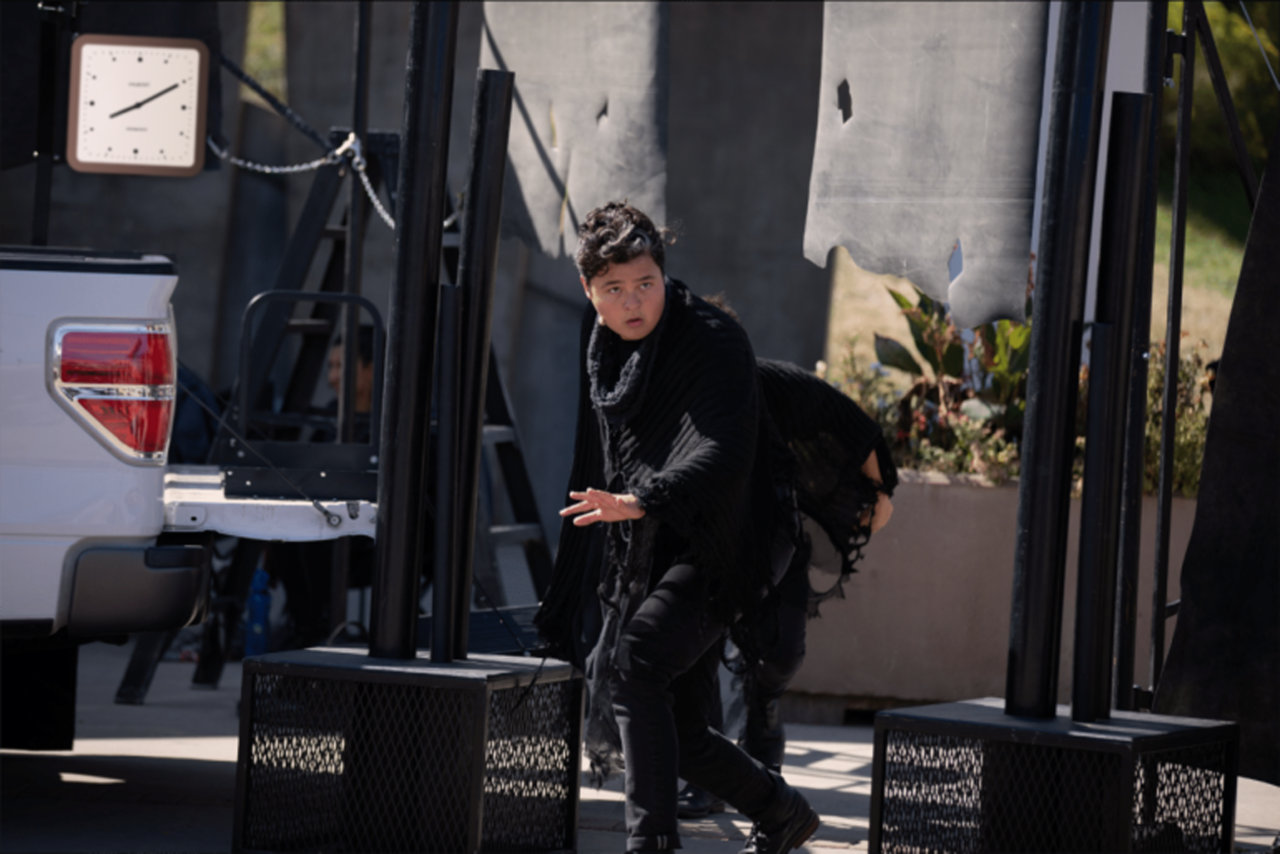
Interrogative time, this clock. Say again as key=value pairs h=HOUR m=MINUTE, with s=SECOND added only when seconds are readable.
h=8 m=10
